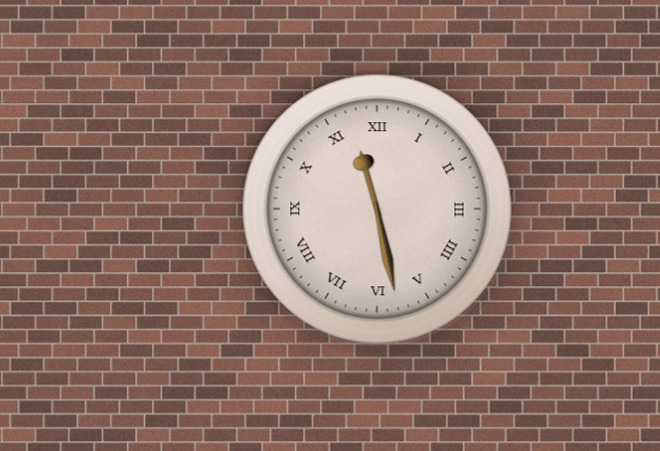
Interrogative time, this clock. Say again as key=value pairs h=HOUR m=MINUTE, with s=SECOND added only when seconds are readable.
h=11 m=28
